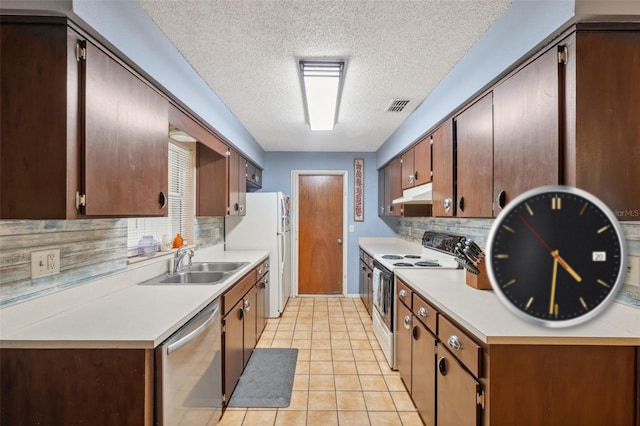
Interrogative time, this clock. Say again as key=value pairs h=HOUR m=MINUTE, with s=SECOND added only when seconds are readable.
h=4 m=30 s=53
